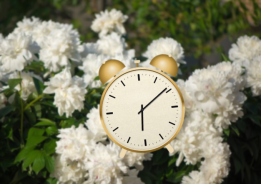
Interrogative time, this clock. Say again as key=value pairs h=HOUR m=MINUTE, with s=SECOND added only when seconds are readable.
h=6 m=9
